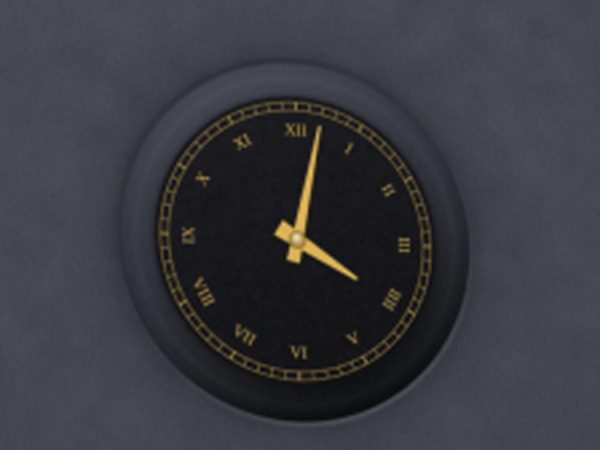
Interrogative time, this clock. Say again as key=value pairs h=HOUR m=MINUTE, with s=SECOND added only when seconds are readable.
h=4 m=2
